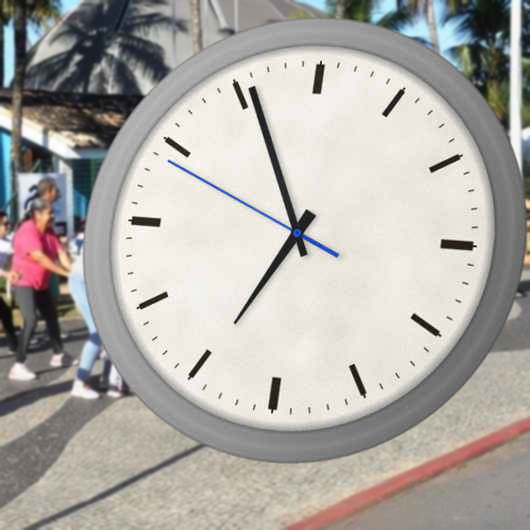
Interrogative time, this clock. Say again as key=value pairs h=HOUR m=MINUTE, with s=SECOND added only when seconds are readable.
h=6 m=55 s=49
